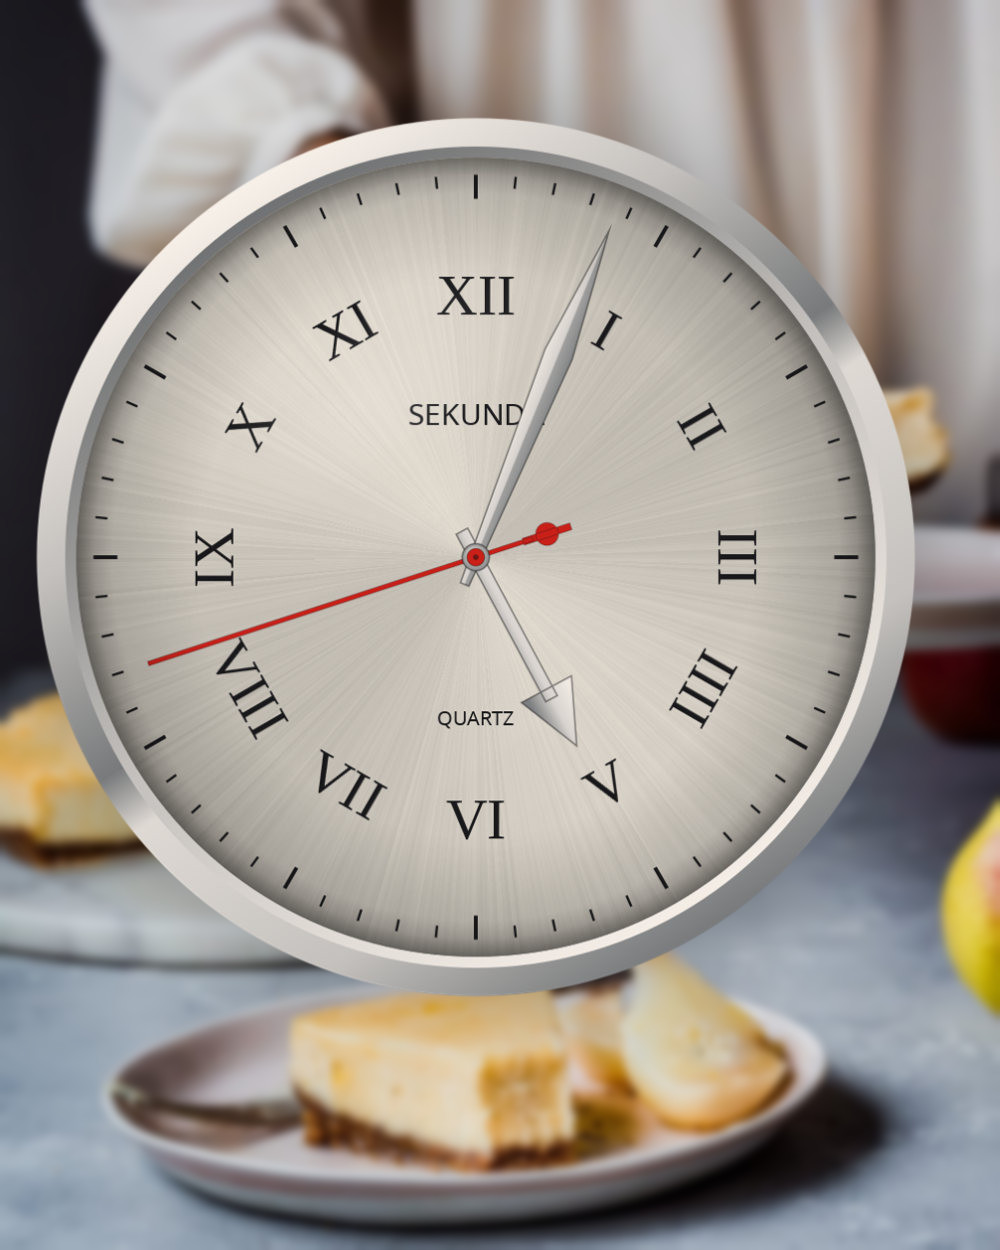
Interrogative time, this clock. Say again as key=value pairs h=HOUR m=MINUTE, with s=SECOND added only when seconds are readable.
h=5 m=3 s=42
